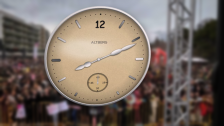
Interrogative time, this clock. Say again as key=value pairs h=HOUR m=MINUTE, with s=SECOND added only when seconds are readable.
h=8 m=11
